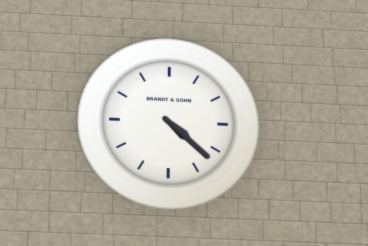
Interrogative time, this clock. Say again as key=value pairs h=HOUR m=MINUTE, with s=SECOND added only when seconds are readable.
h=4 m=22
